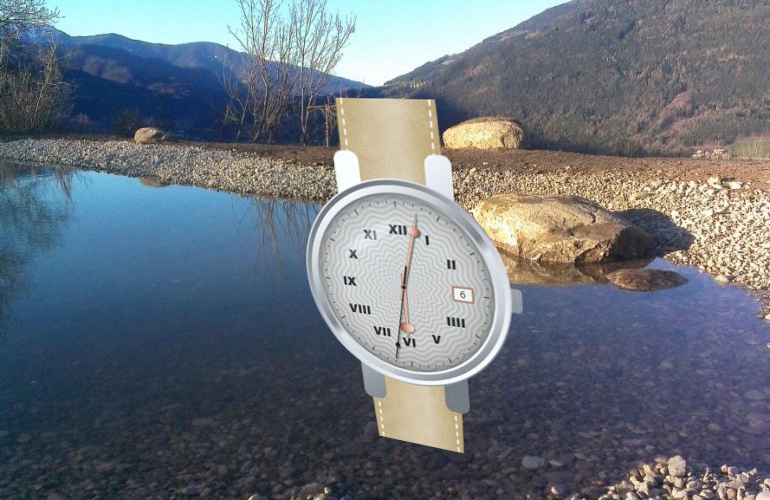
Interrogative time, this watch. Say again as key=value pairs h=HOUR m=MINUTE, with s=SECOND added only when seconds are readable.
h=6 m=2 s=32
